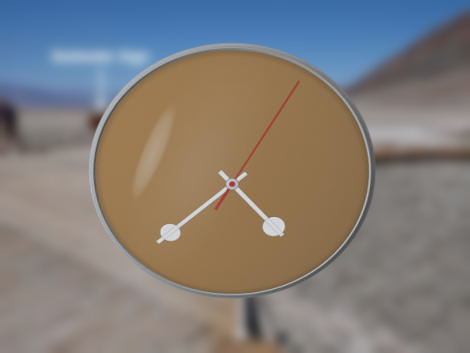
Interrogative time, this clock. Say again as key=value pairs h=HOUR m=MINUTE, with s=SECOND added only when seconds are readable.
h=4 m=38 s=5
